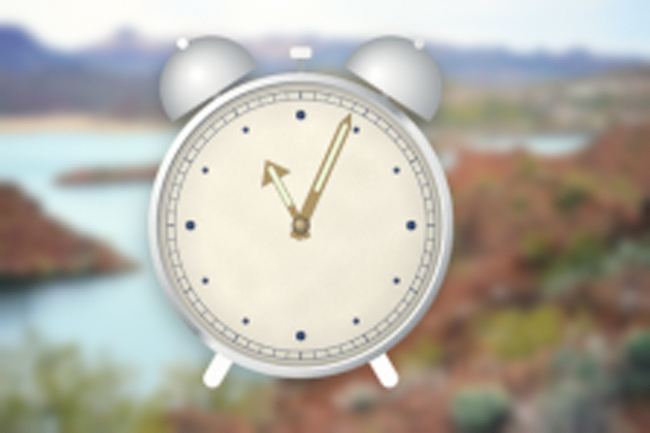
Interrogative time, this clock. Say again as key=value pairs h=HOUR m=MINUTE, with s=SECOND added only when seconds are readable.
h=11 m=4
